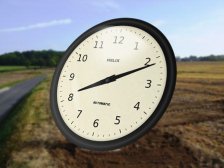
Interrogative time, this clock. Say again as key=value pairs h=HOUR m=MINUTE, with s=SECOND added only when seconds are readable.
h=8 m=11
